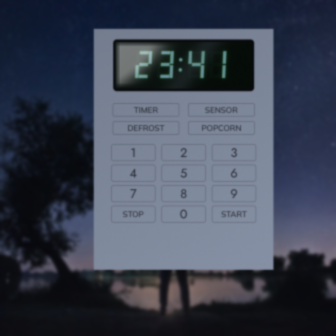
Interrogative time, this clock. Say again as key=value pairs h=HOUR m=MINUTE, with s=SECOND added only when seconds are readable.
h=23 m=41
